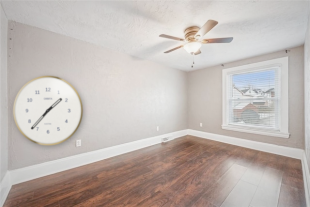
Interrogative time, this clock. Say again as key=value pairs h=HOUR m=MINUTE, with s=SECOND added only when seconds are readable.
h=1 m=37
